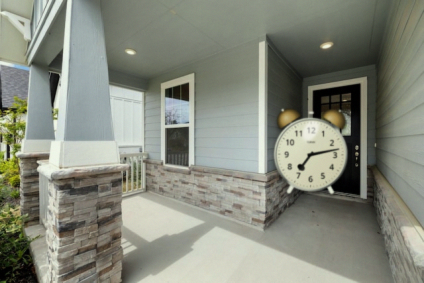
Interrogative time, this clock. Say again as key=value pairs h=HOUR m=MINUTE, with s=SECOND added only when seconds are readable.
h=7 m=13
